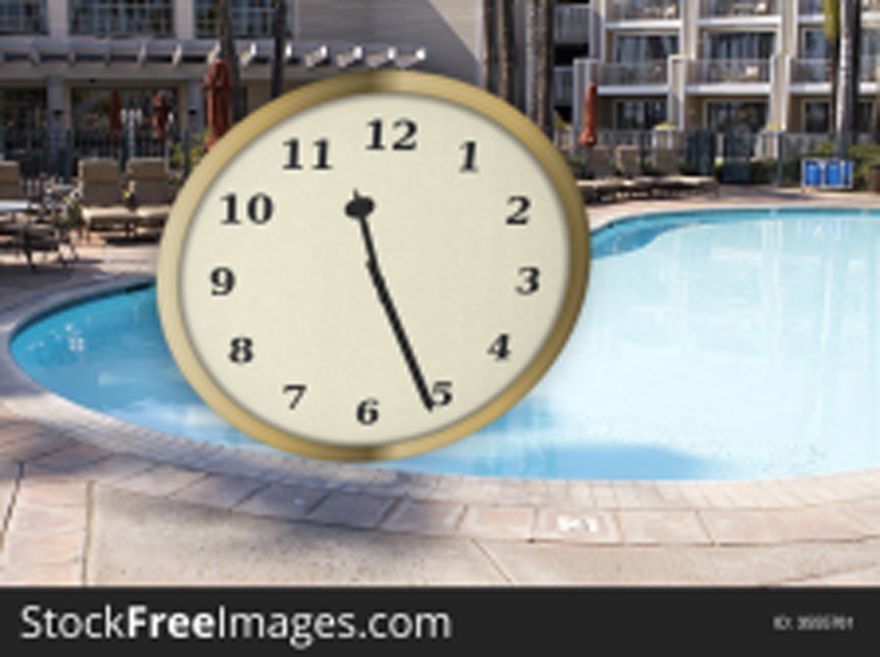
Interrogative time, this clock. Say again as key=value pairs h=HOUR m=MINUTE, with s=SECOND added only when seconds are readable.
h=11 m=26
